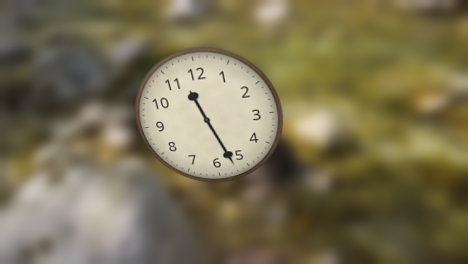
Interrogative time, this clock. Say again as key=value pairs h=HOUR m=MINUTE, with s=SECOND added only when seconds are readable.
h=11 m=27
